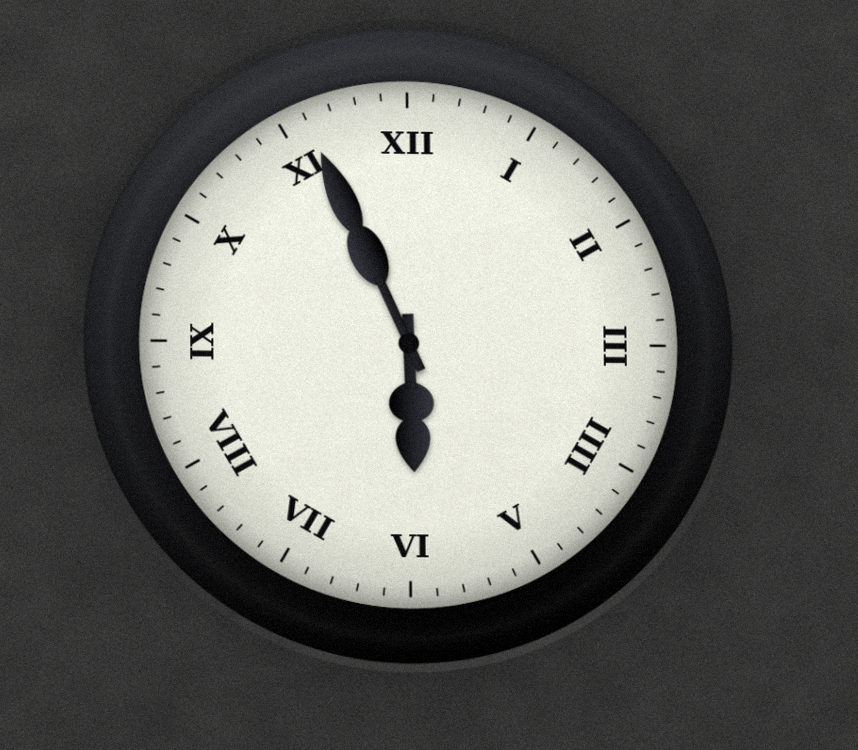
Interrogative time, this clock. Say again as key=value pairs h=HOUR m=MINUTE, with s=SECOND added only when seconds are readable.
h=5 m=56
